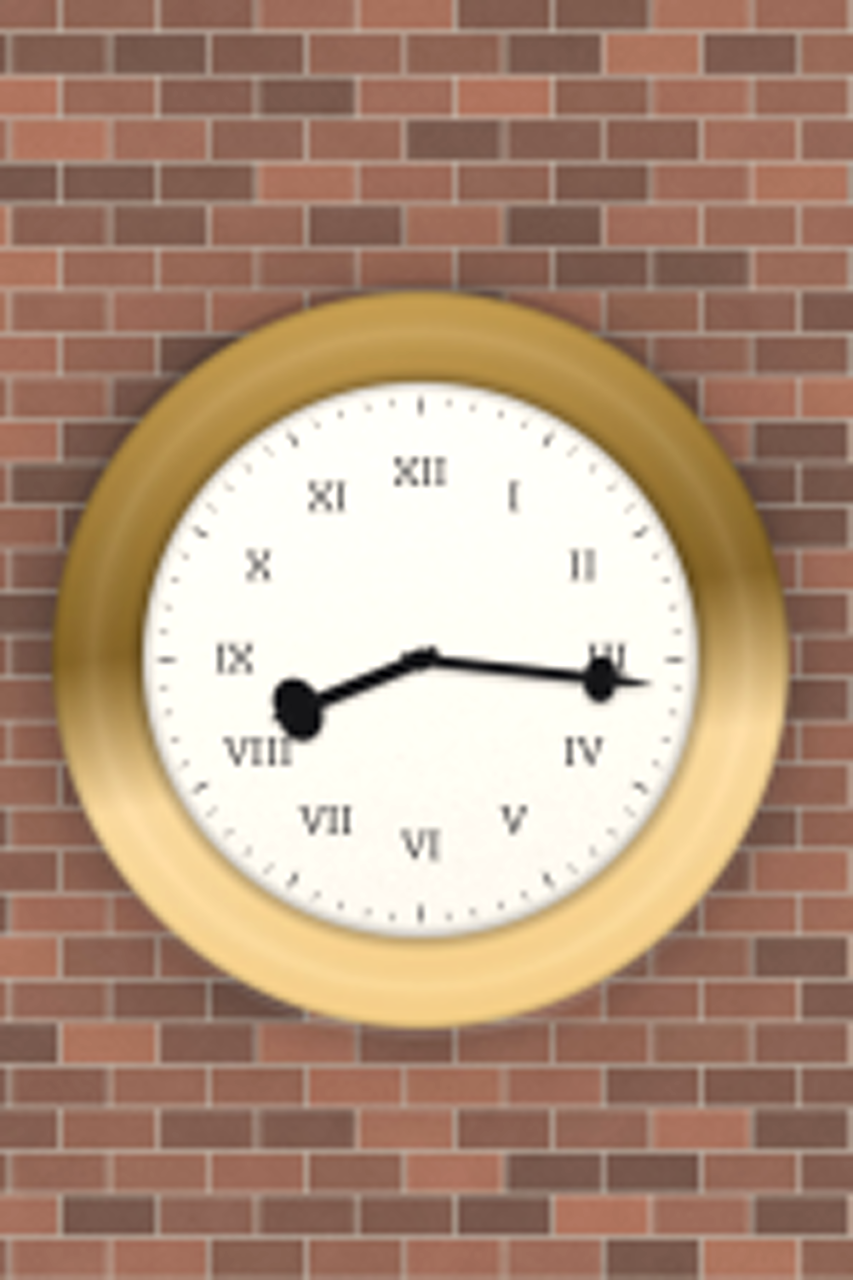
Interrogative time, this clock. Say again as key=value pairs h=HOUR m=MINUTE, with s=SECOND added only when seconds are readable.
h=8 m=16
